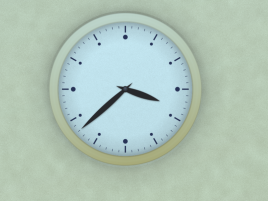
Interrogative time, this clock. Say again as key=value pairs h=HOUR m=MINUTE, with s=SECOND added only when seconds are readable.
h=3 m=38
